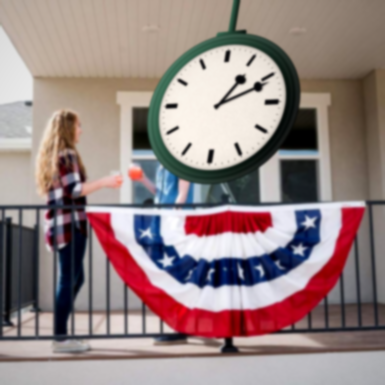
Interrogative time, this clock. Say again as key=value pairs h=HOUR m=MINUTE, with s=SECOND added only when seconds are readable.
h=1 m=11
